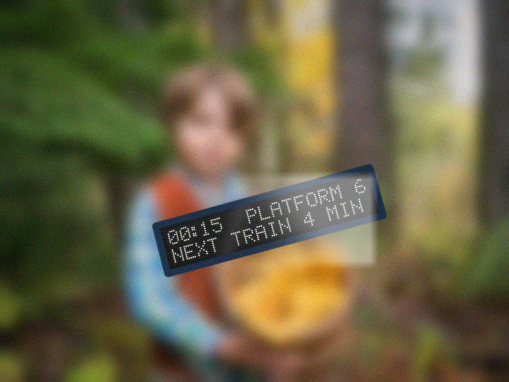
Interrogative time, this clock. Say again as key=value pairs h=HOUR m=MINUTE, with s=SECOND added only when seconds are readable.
h=0 m=15
